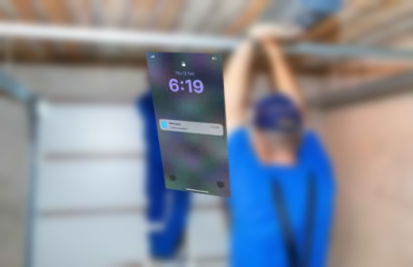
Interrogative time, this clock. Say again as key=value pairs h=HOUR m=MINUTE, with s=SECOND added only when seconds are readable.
h=6 m=19
